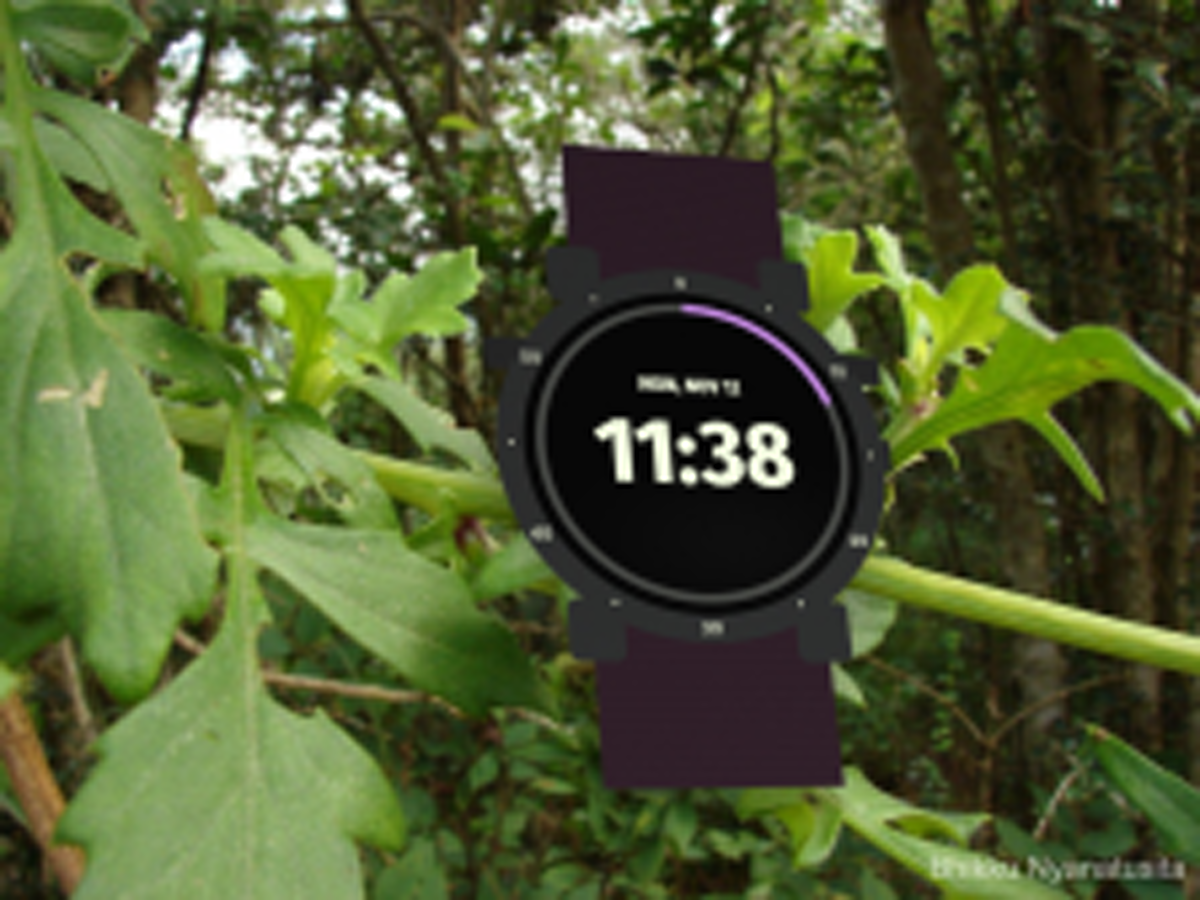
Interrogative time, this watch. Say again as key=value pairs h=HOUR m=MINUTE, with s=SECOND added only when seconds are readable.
h=11 m=38
